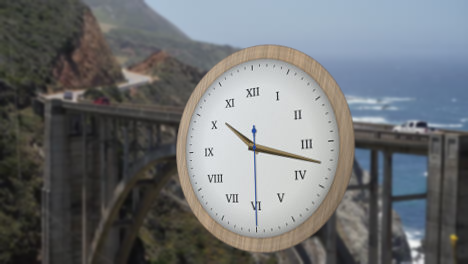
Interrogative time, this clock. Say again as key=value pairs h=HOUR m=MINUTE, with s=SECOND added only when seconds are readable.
h=10 m=17 s=30
